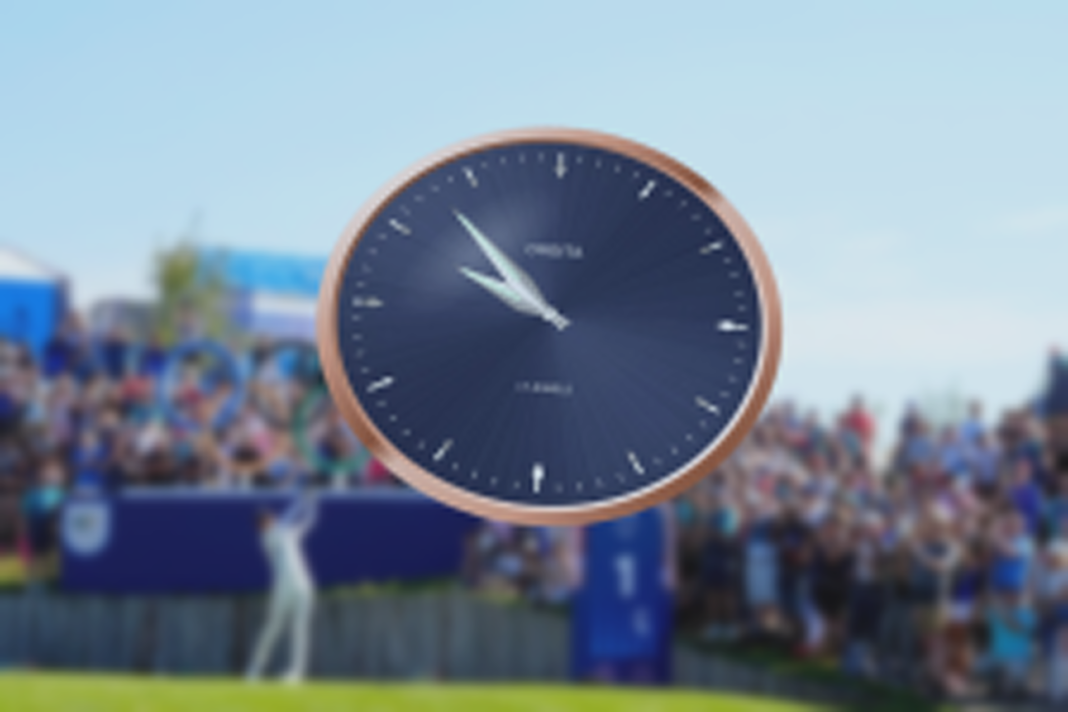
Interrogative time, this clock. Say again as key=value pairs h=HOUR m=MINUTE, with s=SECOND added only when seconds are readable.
h=9 m=53
